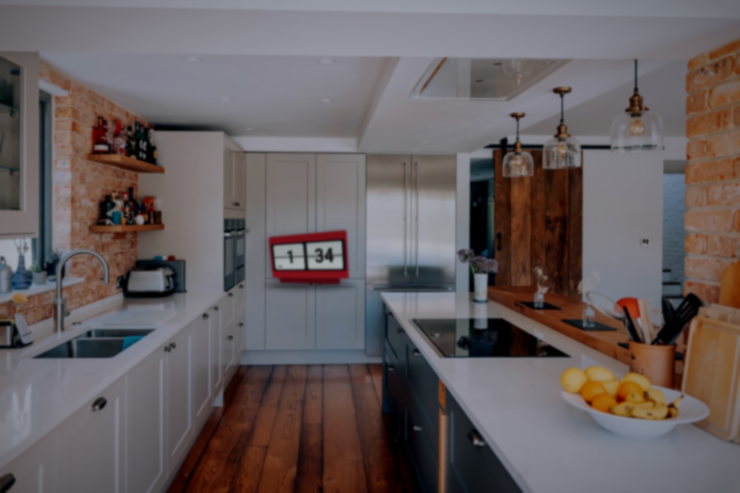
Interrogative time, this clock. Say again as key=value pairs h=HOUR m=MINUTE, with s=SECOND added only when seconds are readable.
h=1 m=34
